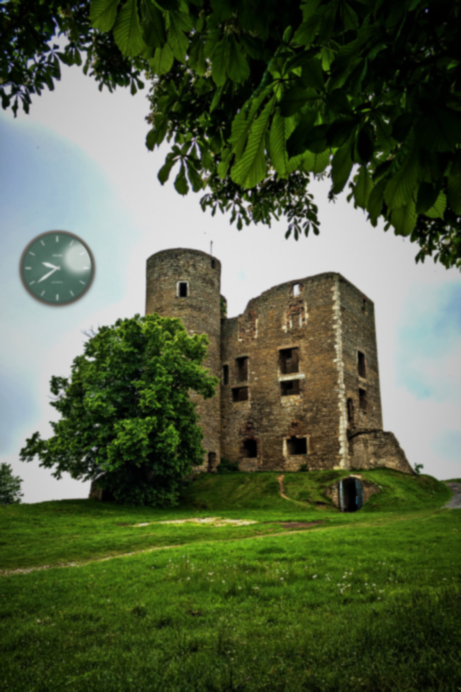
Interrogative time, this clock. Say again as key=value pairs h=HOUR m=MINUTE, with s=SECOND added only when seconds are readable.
h=9 m=39
